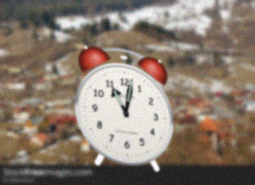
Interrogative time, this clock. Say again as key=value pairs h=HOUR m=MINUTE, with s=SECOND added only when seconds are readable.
h=11 m=2
